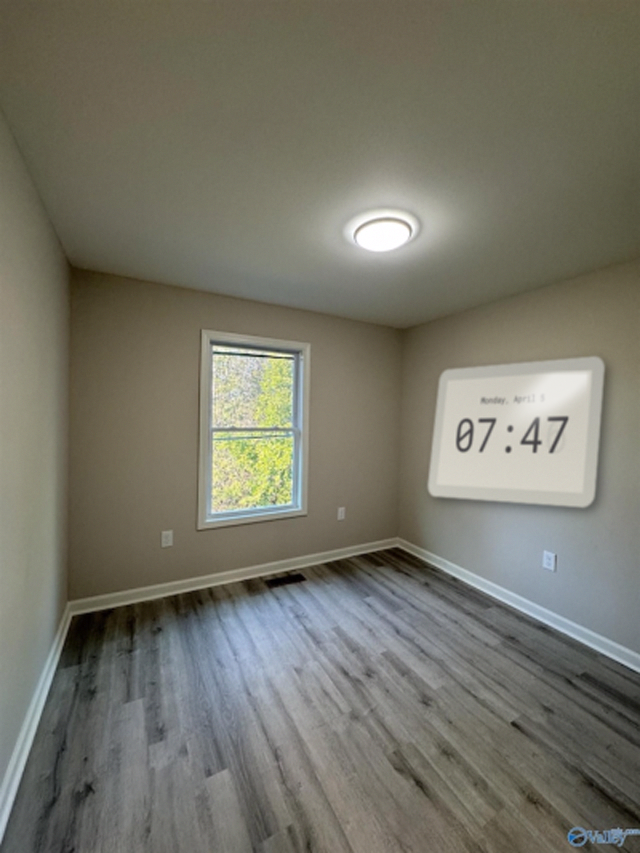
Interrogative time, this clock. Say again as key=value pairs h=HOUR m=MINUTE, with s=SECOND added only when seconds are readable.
h=7 m=47
